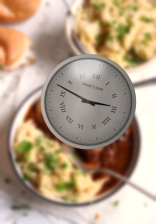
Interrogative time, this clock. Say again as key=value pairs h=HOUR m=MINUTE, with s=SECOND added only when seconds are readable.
h=2 m=47
